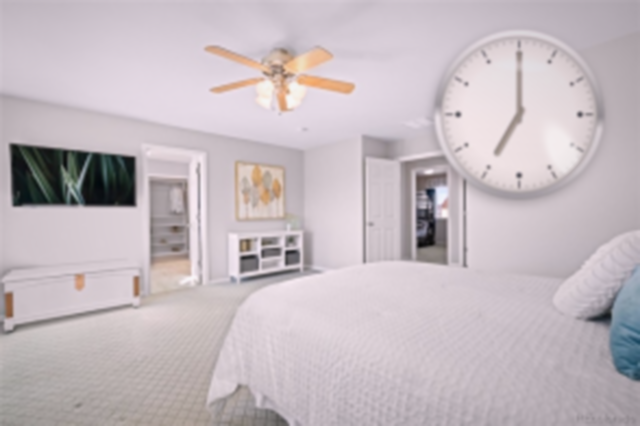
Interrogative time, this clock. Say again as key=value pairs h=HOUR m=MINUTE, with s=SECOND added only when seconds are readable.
h=7 m=0
